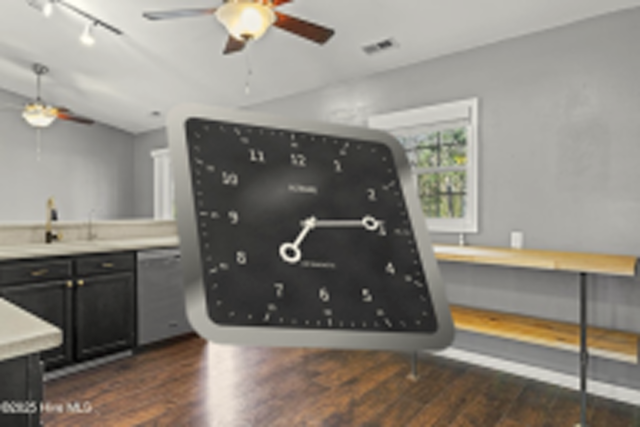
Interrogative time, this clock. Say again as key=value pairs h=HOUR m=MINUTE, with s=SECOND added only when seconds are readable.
h=7 m=14
